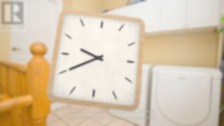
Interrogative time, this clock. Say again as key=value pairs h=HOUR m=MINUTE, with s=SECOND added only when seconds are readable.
h=9 m=40
